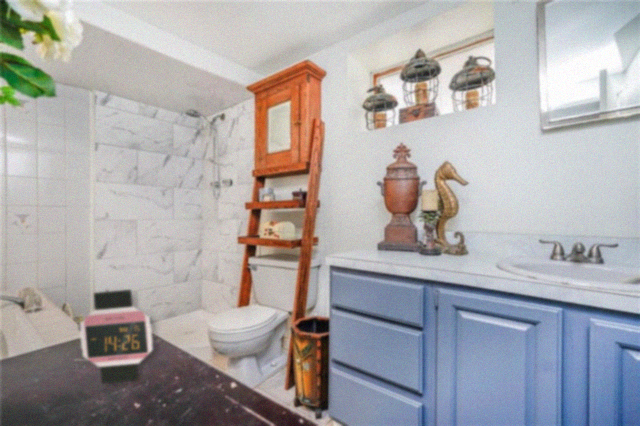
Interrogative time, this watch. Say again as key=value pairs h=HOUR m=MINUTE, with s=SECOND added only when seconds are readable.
h=14 m=26
